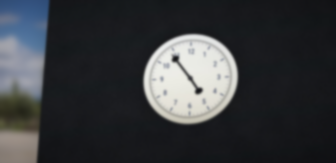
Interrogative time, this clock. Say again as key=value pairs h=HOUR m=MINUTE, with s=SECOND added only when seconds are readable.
h=4 m=54
